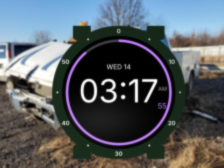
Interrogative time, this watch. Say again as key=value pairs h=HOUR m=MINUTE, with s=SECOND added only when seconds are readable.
h=3 m=17
